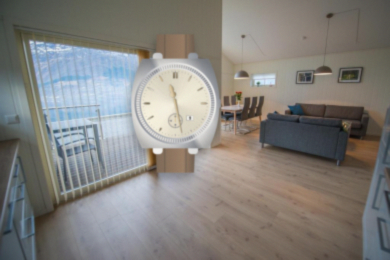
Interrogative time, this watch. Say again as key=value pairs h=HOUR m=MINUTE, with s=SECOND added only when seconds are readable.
h=11 m=28
